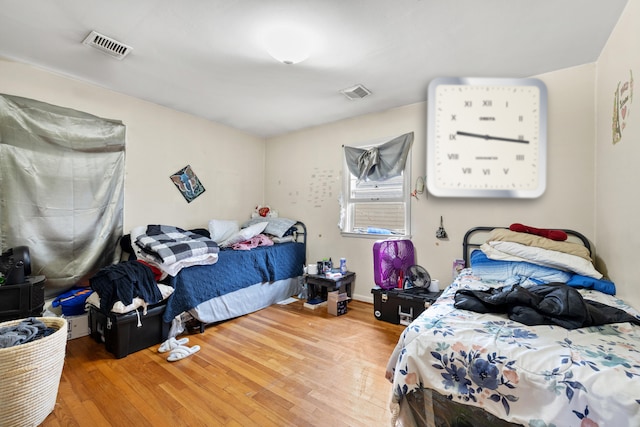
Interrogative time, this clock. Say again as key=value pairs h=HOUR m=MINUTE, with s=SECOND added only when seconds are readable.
h=9 m=16
